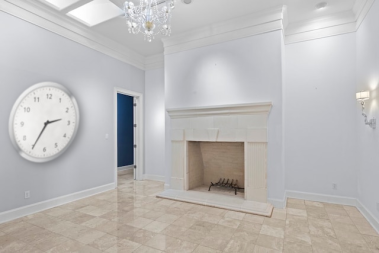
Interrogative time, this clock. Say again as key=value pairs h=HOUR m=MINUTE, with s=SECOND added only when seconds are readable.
h=2 m=35
